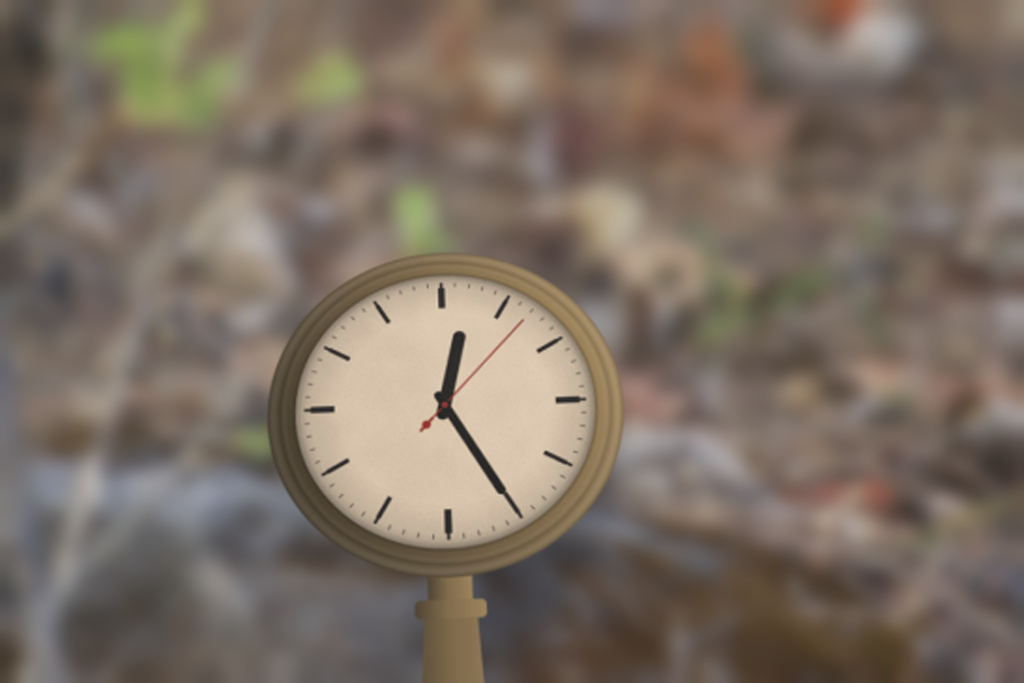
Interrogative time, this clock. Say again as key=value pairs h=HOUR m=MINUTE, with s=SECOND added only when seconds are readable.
h=12 m=25 s=7
